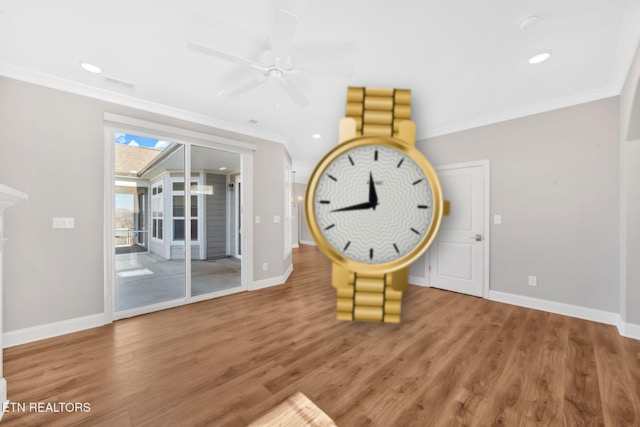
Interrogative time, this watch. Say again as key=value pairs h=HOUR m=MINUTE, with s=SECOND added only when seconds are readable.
h=11 m=43
